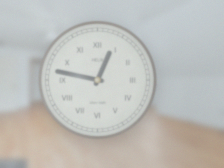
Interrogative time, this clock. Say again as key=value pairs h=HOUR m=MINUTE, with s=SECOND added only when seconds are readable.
h=12 m=47
